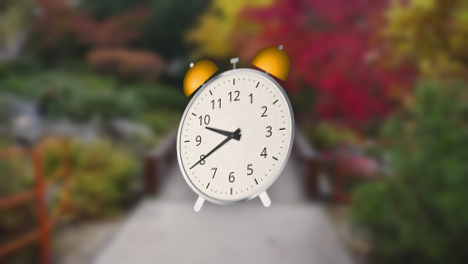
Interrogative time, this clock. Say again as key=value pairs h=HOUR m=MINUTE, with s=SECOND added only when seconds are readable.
h=9 m=40
